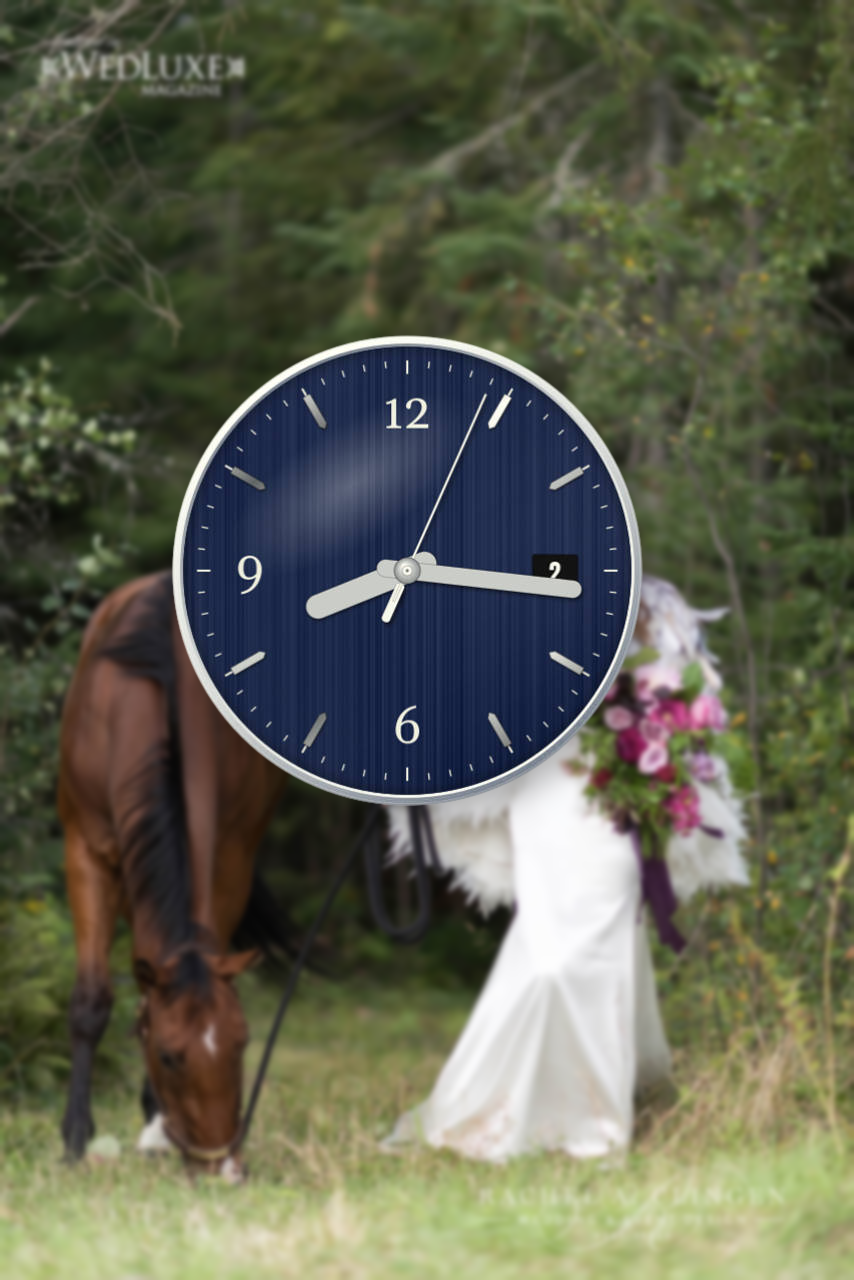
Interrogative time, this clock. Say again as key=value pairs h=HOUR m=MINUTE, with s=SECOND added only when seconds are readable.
h=8 m=16 s=4
